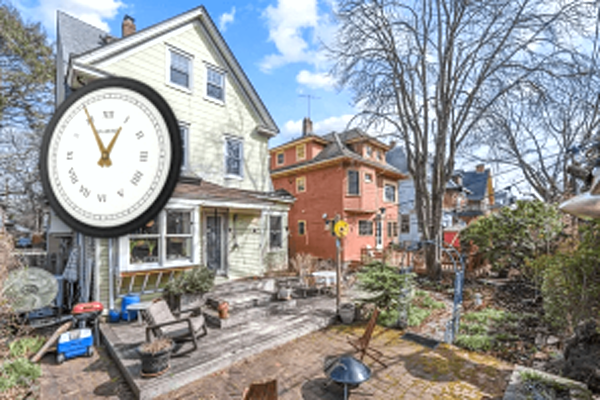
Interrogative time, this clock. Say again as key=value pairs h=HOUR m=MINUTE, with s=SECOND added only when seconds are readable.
h=12 m=55
